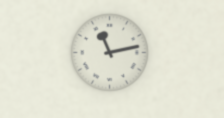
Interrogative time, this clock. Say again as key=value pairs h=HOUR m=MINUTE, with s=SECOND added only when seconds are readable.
h=11 m=13
